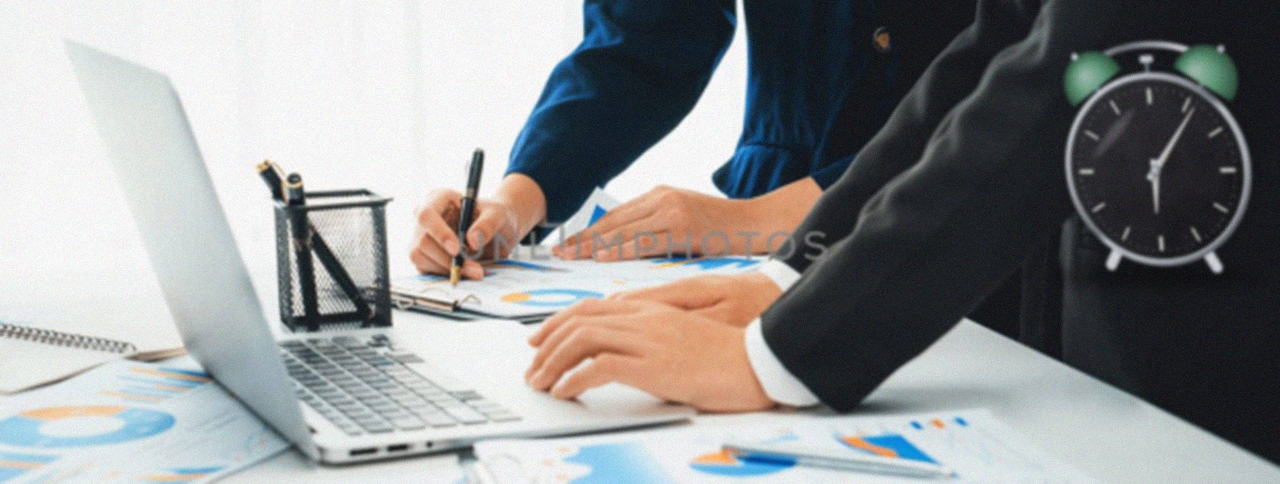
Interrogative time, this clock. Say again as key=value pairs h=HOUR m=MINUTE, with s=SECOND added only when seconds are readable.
h=6 m=6
